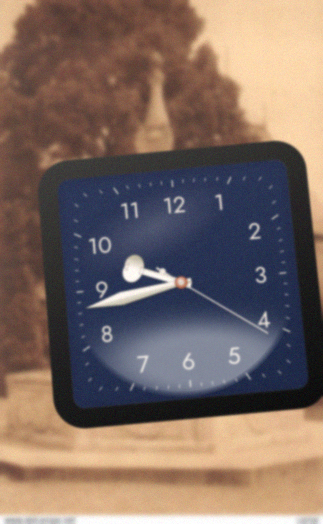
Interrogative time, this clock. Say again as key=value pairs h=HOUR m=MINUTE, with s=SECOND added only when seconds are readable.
h=9 m=43 s=21
